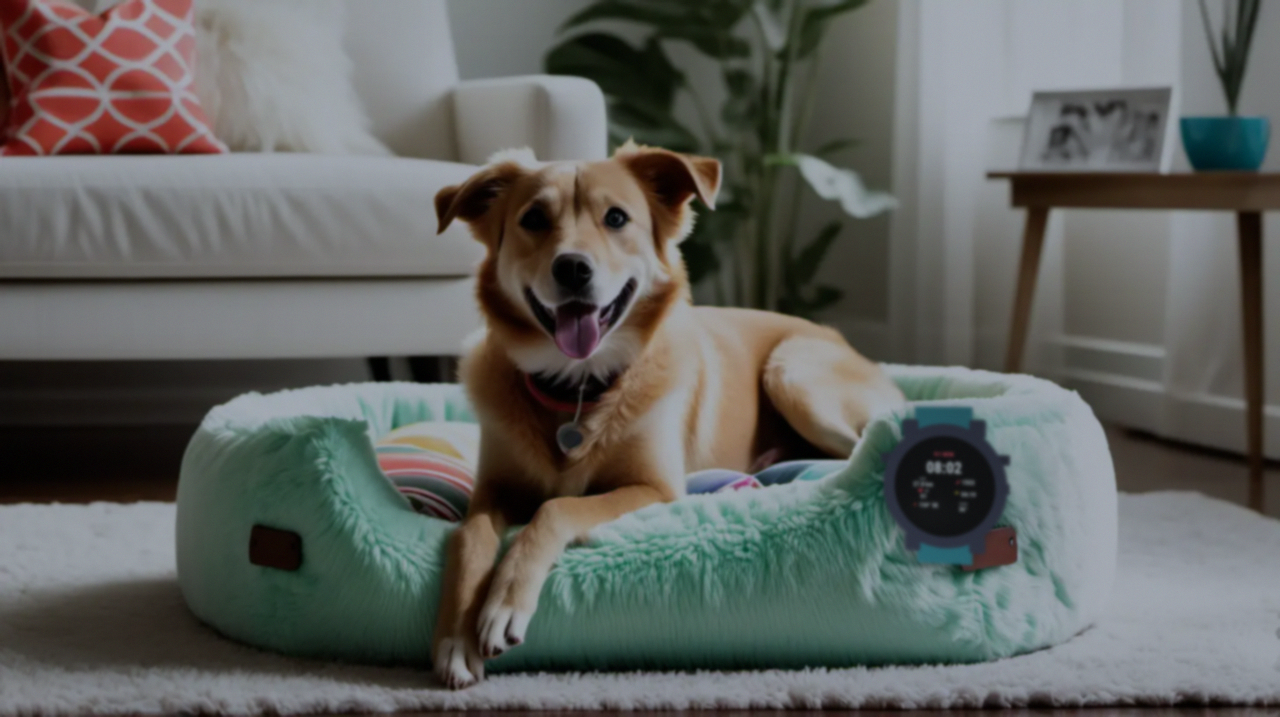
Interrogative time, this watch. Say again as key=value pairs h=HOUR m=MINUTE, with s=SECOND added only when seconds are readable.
h=8 m=2
